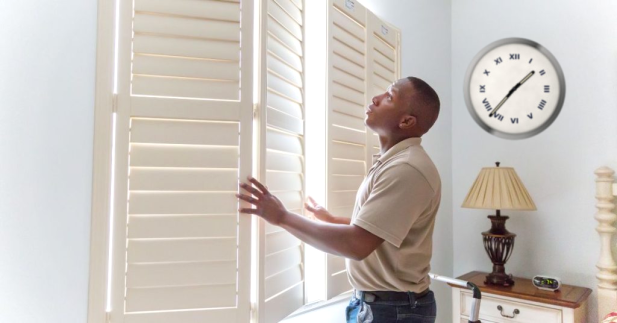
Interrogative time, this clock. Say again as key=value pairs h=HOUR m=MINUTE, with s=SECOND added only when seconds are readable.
h=1 m=37
